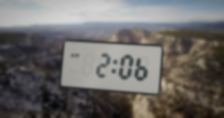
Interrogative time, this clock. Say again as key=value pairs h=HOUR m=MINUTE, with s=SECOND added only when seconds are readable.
h=2 m=6
